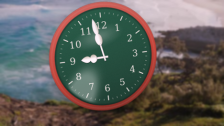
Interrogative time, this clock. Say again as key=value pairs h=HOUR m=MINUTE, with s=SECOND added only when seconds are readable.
h=8 m=58
